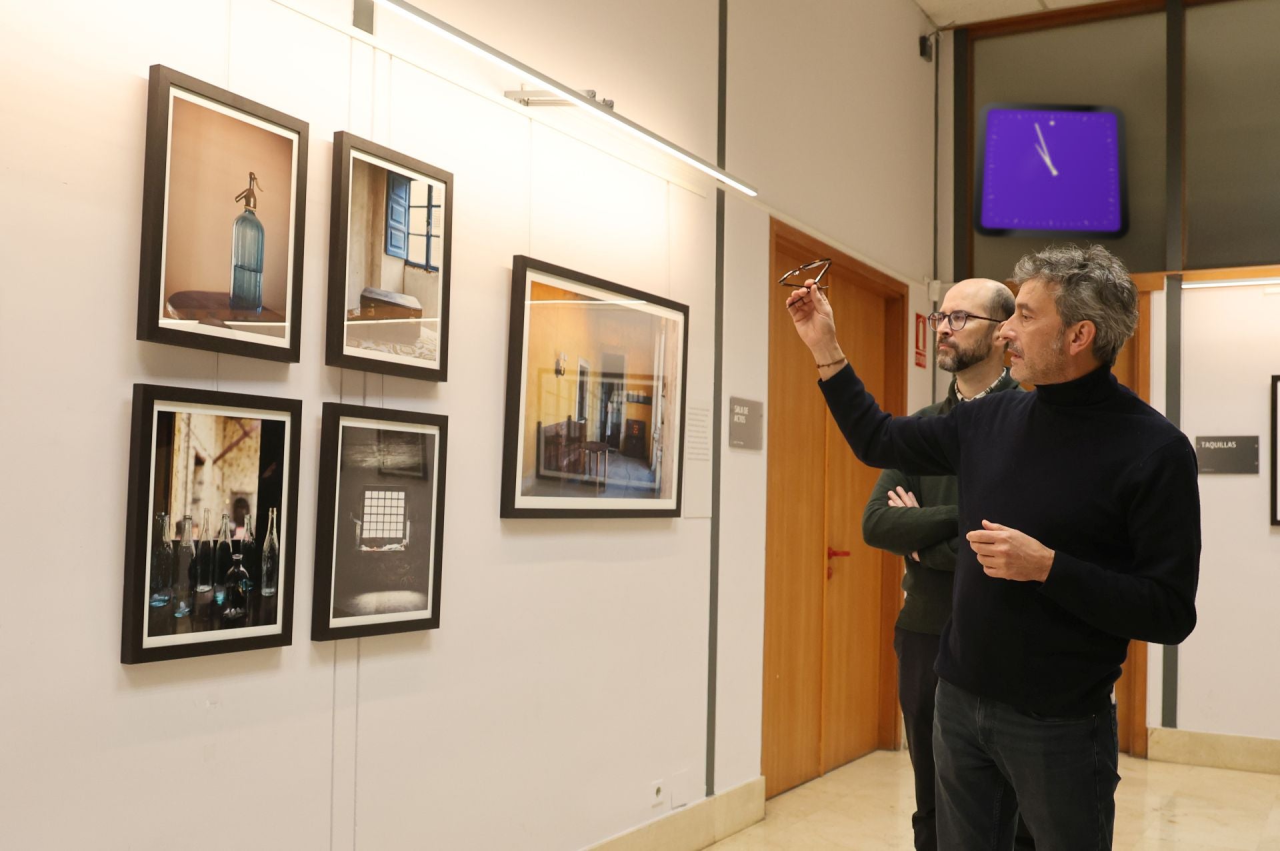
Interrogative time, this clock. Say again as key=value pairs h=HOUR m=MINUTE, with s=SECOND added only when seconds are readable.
h=10 m=57
